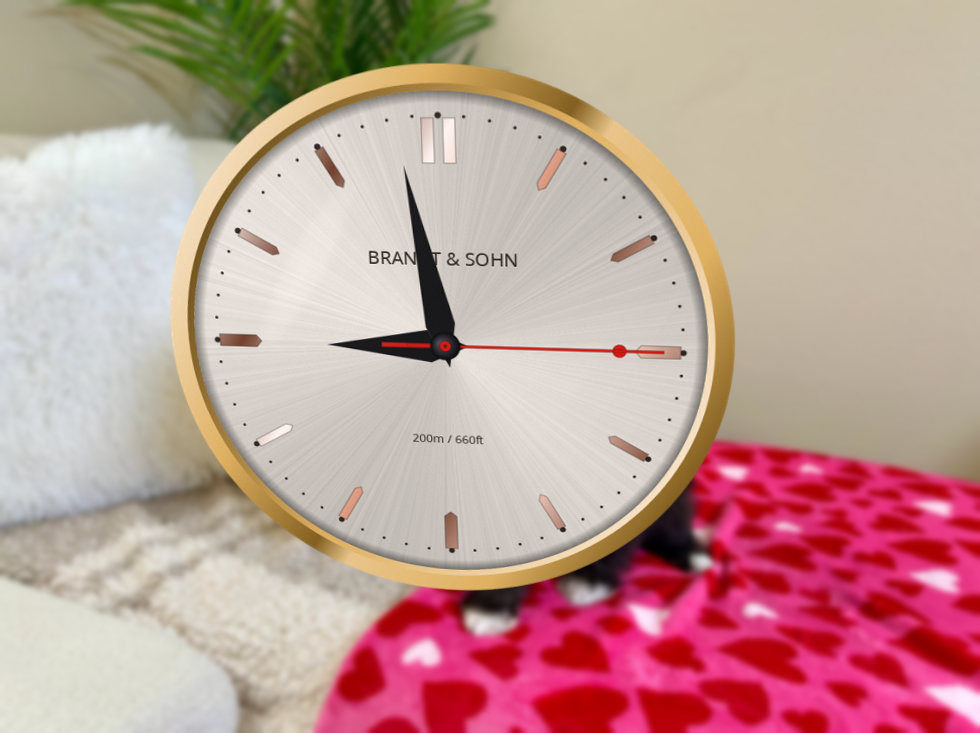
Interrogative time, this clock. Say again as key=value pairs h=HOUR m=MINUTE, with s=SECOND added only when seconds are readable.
h=8 m=58 s=15
